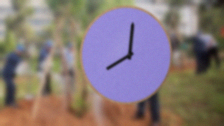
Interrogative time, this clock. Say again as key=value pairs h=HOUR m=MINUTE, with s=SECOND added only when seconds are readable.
h=8 m=1
